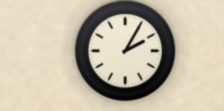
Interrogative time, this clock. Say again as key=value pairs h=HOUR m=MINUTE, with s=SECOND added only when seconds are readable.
h=2 m=5
